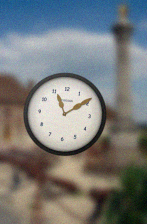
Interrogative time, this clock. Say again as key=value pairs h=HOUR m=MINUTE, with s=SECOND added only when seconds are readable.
h=11 m=9
